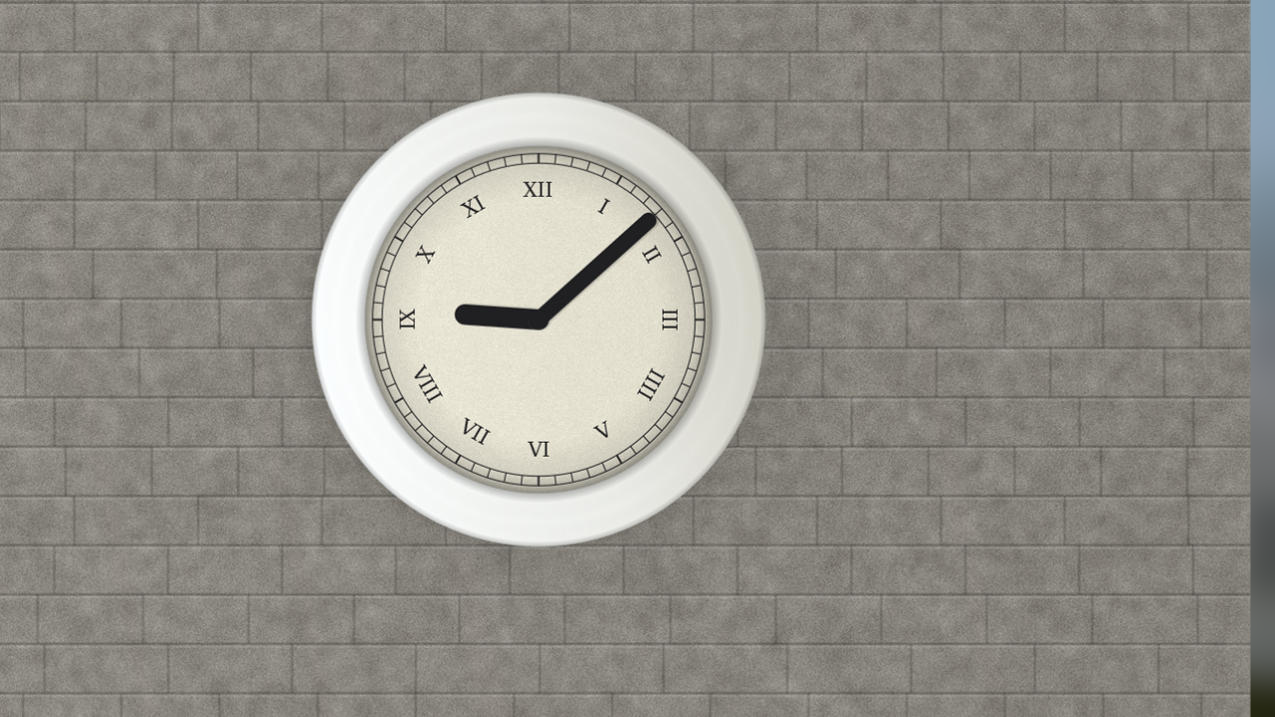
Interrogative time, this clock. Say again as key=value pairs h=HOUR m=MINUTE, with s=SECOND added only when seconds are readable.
h=9 m=8
